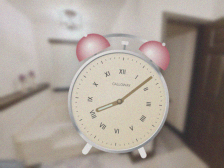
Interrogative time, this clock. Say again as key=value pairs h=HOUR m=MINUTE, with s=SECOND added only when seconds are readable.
h=8 m=8
